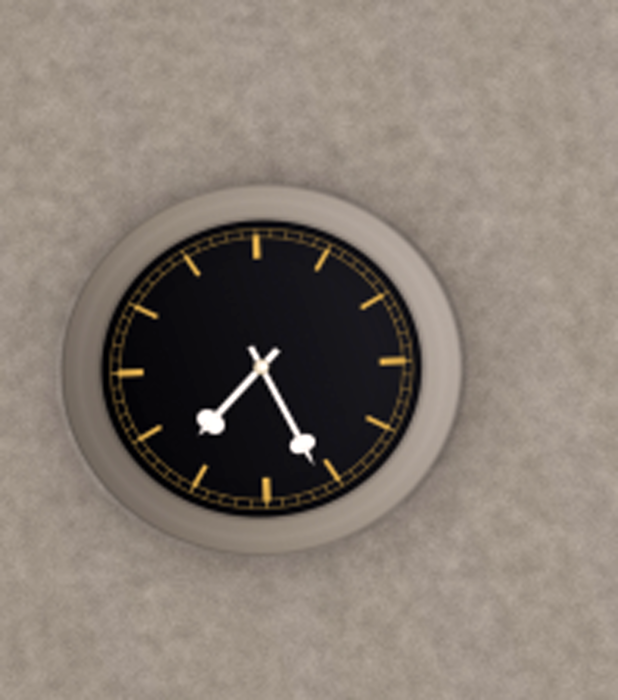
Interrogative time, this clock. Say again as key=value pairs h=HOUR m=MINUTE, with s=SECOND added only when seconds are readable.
h=7 m=26
